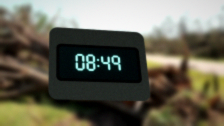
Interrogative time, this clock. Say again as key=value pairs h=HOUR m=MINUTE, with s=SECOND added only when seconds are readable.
h=8 m=49
